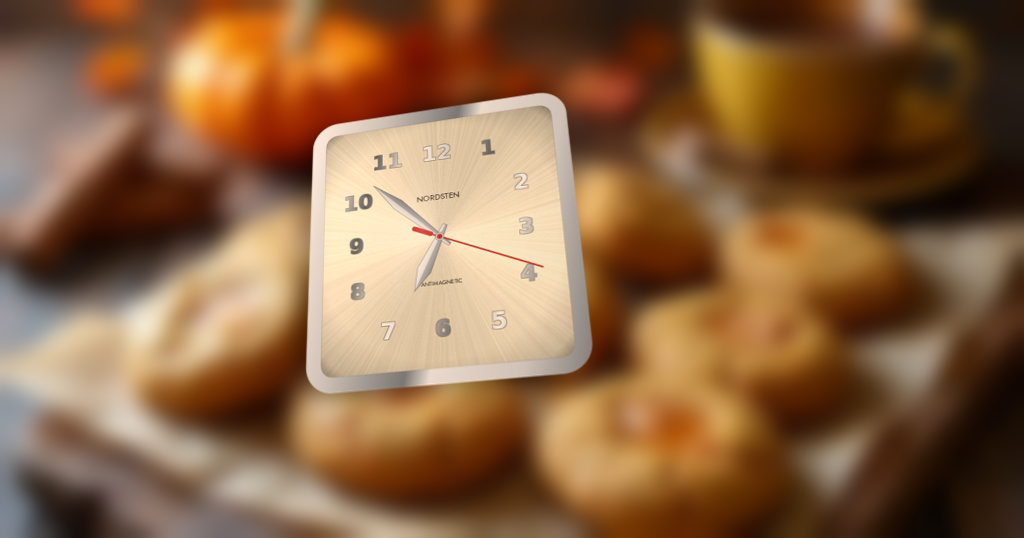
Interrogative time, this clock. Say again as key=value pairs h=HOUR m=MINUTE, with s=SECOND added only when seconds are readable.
h=6 m=52 s=19
